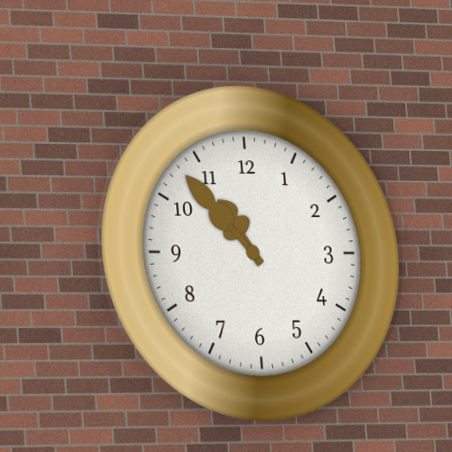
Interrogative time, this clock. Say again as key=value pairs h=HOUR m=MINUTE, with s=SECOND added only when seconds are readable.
h=10 m=53
